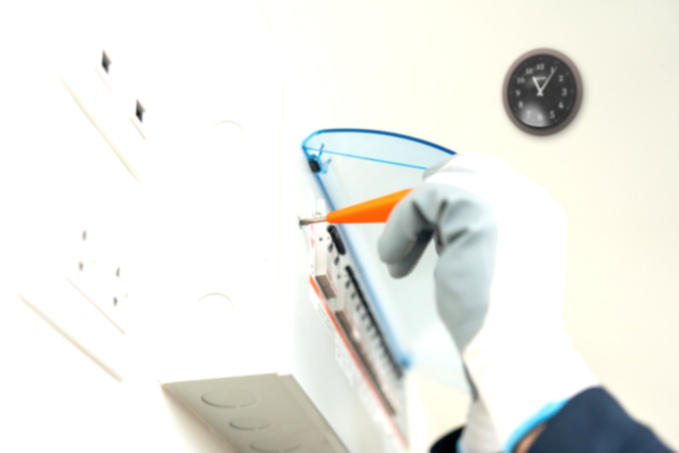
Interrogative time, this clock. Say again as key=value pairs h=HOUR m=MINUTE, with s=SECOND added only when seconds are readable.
h=11 m=6
